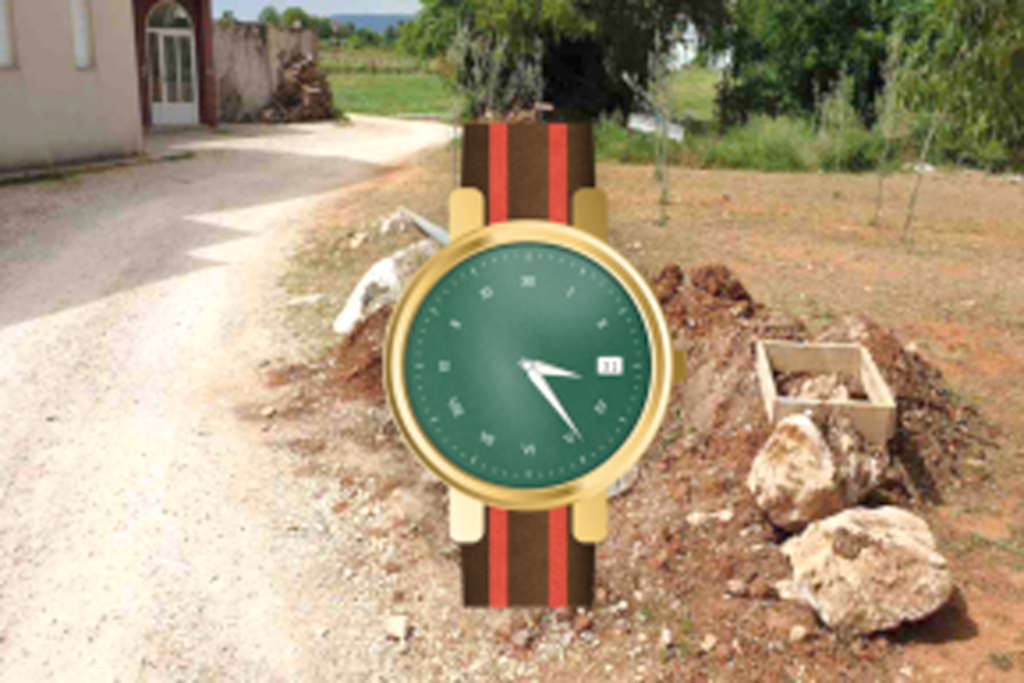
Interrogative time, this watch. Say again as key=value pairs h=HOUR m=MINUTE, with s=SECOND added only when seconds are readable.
h=3 m=24
